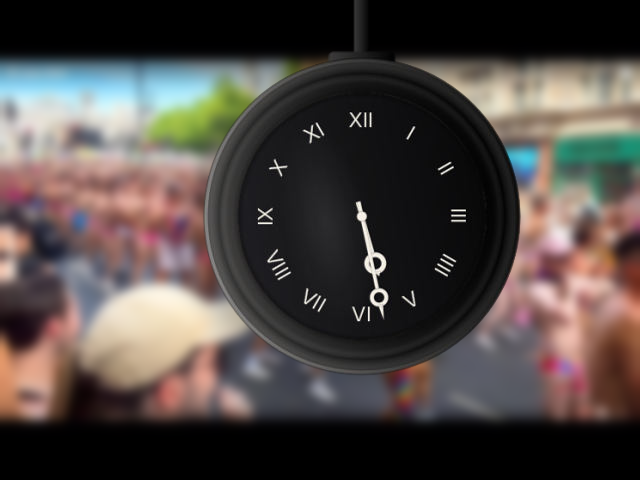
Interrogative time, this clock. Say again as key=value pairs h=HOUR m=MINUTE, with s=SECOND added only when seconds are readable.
h=5 m=28
